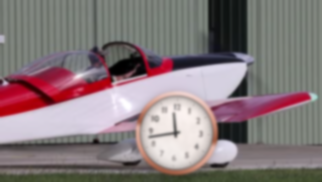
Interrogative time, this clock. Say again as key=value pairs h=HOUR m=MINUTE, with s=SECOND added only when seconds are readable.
h=11 m=43
